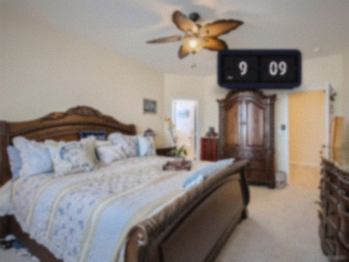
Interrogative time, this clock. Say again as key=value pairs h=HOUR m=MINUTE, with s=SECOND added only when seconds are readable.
h=9 m=9
